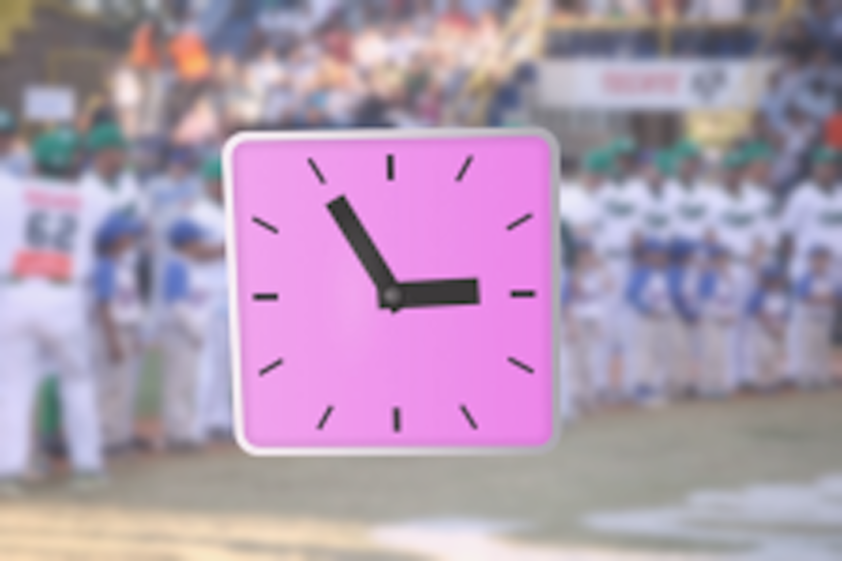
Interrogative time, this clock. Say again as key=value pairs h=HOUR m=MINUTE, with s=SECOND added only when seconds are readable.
h=2 m=55
